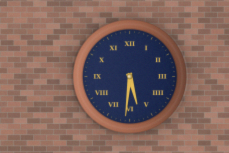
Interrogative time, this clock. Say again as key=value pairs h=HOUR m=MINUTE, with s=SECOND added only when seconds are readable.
h=5 m=31
